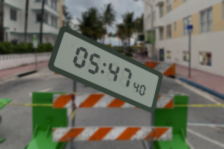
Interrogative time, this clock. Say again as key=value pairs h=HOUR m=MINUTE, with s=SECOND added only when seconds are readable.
h=5 m=47 s=40
